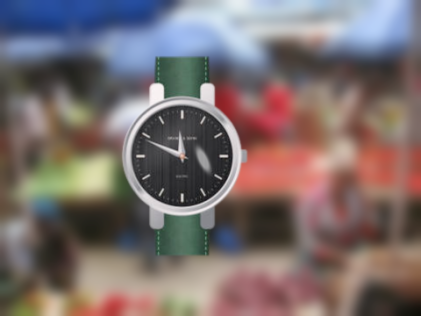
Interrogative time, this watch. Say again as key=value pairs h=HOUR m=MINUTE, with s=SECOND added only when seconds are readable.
h=11 m=49
